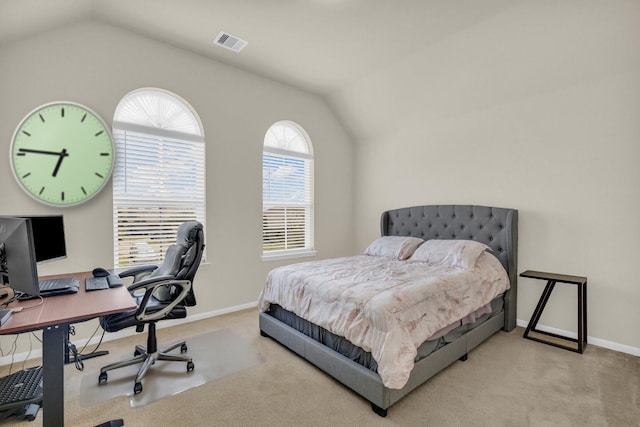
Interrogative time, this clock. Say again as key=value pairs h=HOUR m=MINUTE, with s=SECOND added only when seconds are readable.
h=6 m=46
